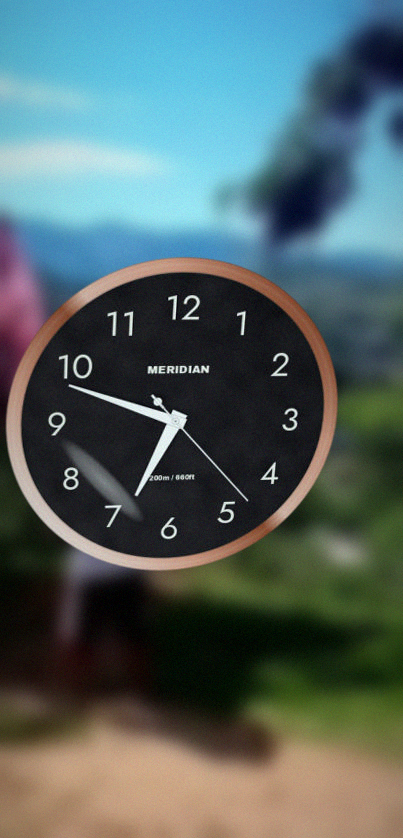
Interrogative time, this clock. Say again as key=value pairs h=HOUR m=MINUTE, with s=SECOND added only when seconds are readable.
h=6 m=48 s=23
